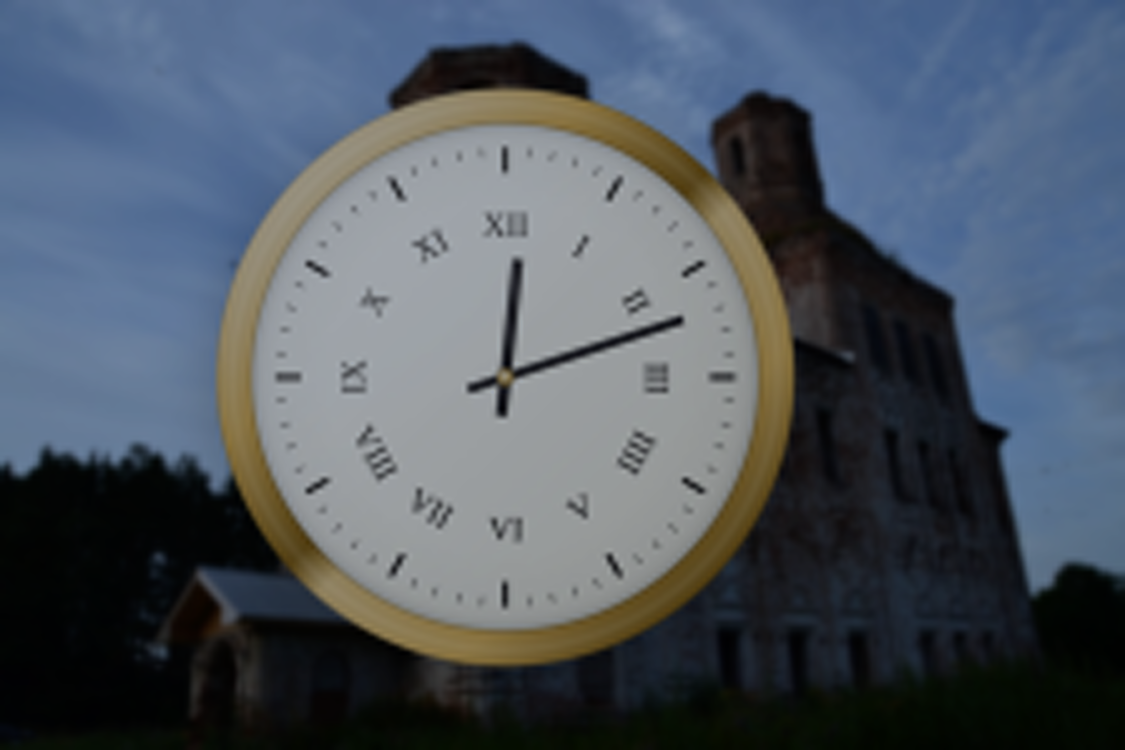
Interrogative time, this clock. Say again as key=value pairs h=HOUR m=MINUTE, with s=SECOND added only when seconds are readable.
h=12 m=12
